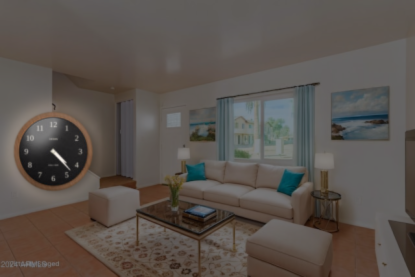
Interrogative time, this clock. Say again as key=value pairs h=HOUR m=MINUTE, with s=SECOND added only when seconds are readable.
h=4 m=23
